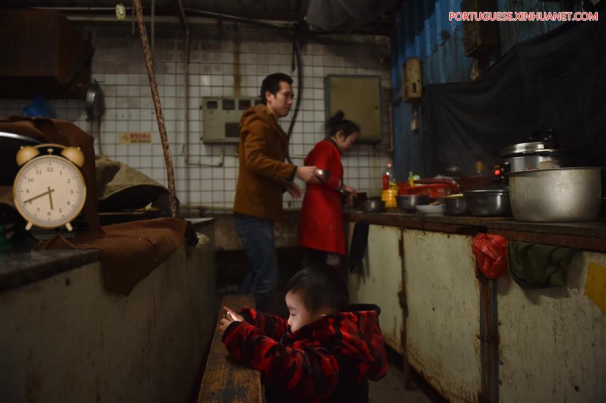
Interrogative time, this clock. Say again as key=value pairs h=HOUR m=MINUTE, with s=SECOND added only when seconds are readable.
h=5 m=41
